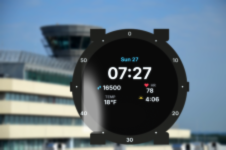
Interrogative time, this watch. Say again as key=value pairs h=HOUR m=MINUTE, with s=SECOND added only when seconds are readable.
h=7 m=27
